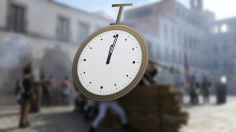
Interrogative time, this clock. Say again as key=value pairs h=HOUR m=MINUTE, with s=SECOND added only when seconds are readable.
h=12 m=1
